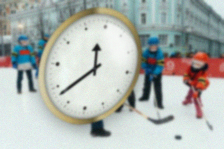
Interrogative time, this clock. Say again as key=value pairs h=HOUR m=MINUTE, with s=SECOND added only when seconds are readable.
h=11 m=38
